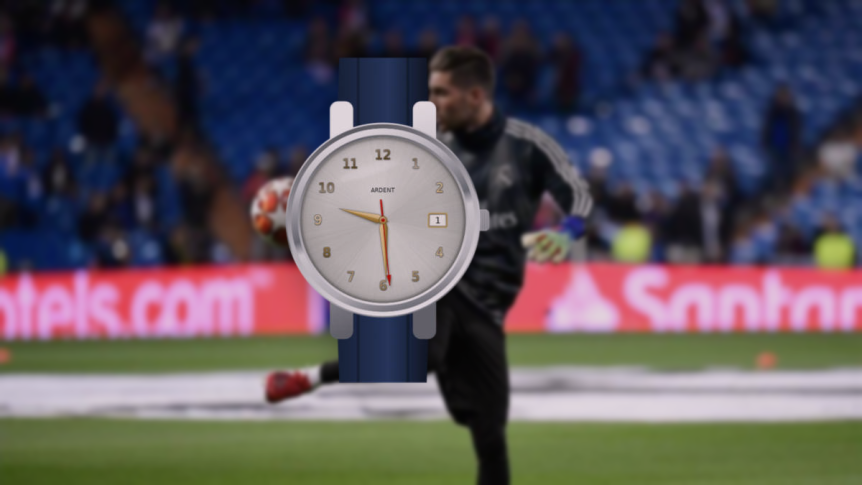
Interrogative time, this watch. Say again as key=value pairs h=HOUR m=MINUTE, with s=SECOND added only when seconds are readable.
h=9 m=29 s=29
